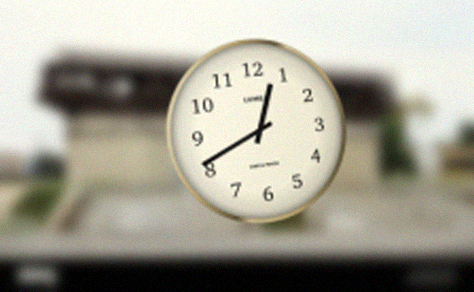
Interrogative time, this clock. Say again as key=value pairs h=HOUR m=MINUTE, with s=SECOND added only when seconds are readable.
h=12 m=41
